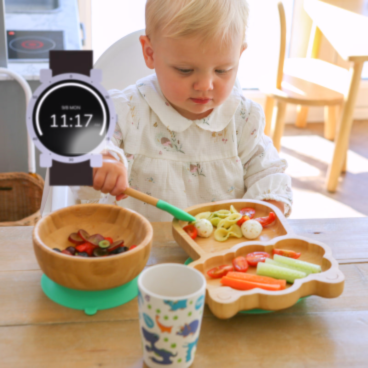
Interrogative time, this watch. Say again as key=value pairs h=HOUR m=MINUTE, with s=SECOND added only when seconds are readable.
h=11 m=17
